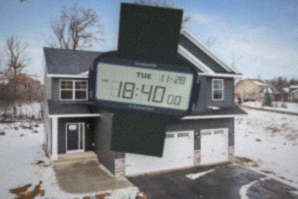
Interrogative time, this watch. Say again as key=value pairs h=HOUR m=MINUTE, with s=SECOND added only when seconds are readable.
h=18 m=40
